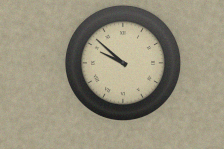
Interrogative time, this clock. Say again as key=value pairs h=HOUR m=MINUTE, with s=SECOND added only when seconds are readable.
h=9 m=52
